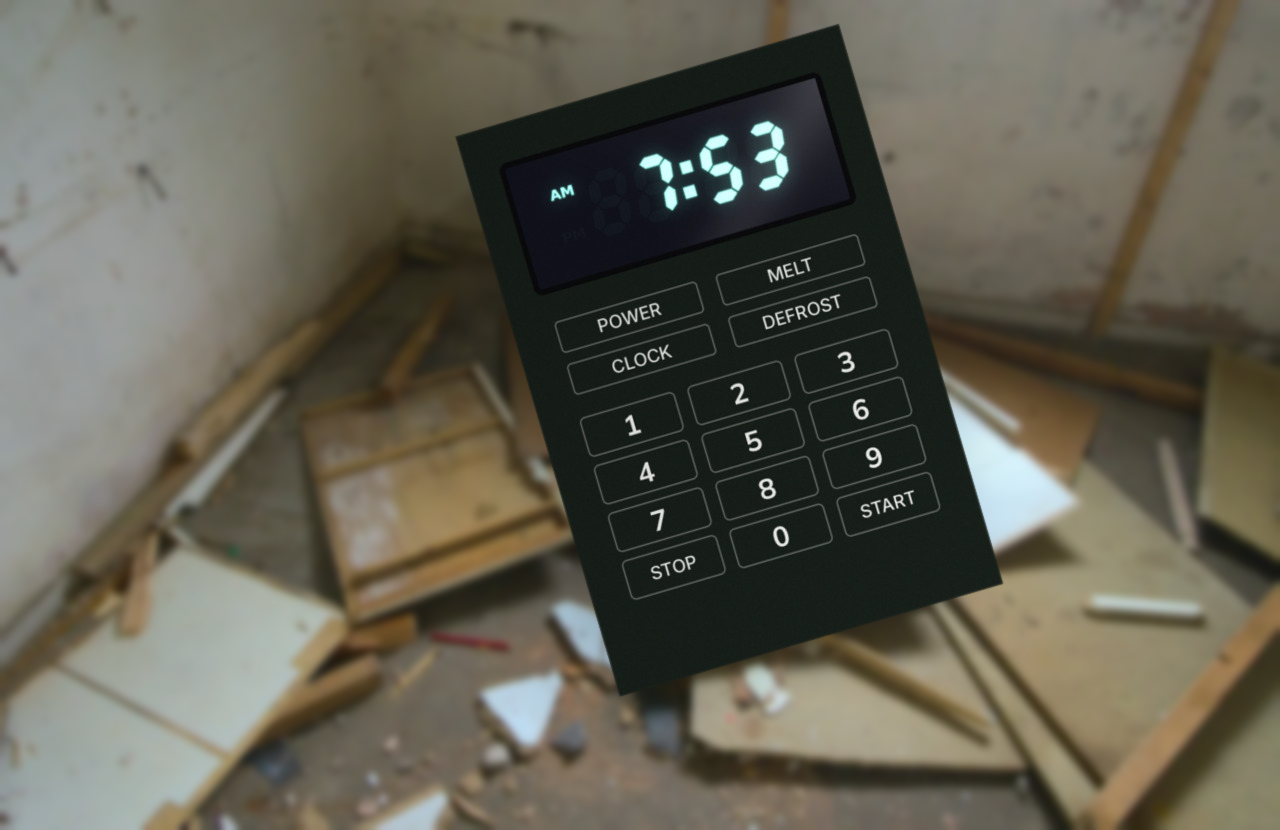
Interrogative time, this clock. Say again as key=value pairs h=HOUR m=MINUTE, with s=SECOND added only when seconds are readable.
h=7 m=53
